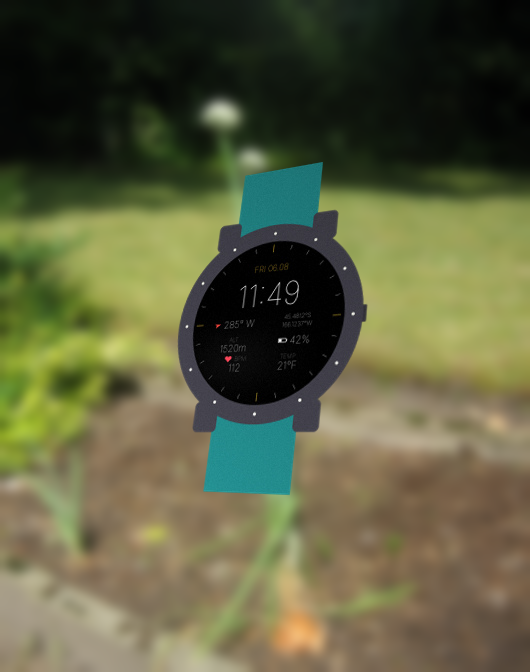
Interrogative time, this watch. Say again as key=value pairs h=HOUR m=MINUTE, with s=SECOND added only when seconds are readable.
h=11 m=49
